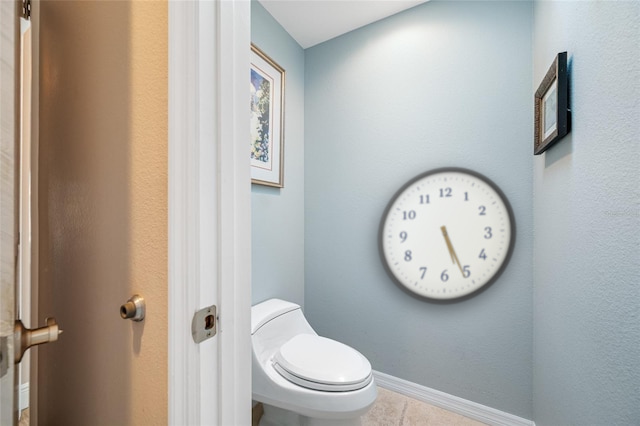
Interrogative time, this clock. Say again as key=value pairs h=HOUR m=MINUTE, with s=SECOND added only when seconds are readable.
h=5 m=26
